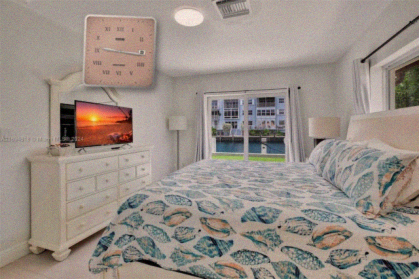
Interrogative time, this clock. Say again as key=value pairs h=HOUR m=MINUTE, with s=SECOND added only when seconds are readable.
h=9 m=16
